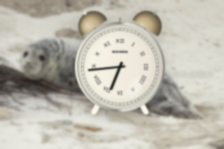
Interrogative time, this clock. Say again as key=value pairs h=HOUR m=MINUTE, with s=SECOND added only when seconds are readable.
h=6 m=44
